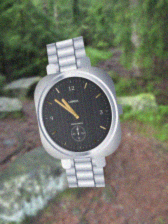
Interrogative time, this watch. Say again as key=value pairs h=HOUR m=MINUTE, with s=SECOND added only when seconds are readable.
h=10 m=52
